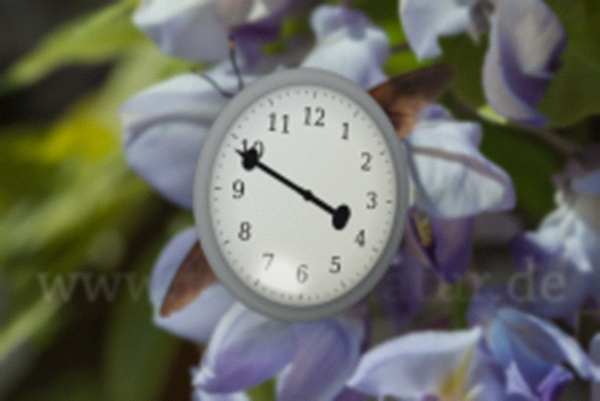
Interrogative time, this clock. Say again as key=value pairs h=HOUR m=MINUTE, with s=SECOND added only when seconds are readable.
h=3 m=49
